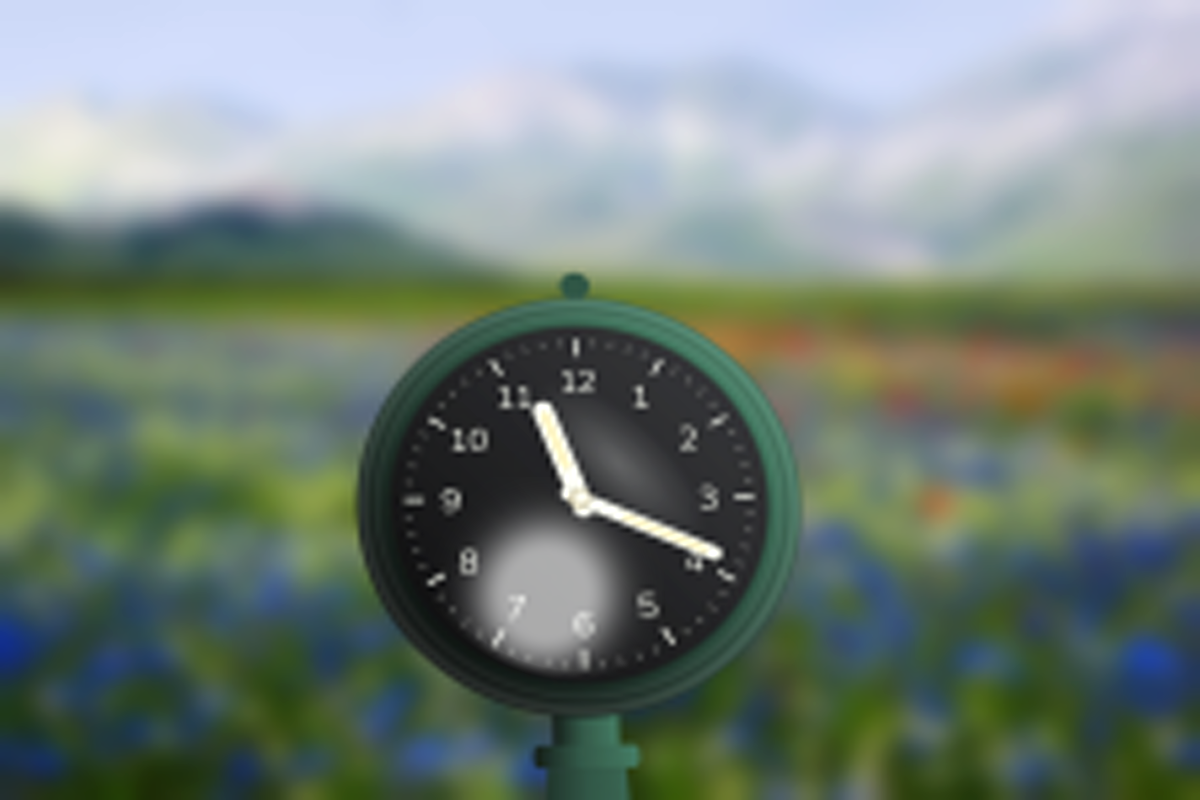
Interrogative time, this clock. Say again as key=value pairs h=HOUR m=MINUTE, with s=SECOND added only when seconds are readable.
h=11 m=19
